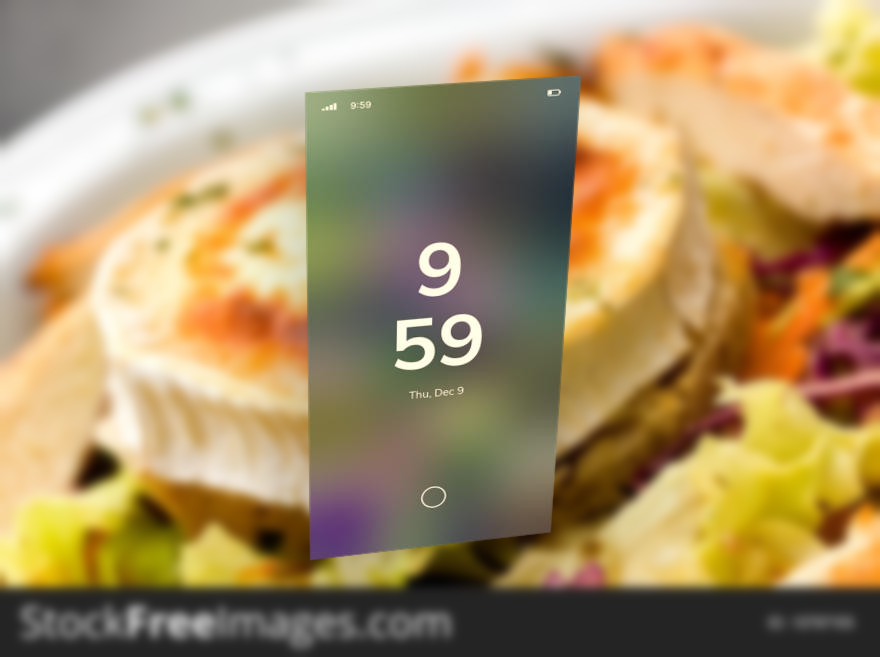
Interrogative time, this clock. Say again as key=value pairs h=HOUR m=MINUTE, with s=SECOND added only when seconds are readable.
h=9 m=59
